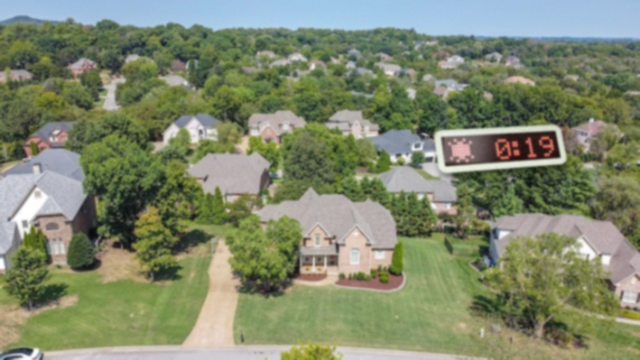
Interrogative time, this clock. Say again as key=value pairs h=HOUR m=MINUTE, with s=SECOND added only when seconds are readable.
h=0 m=19
